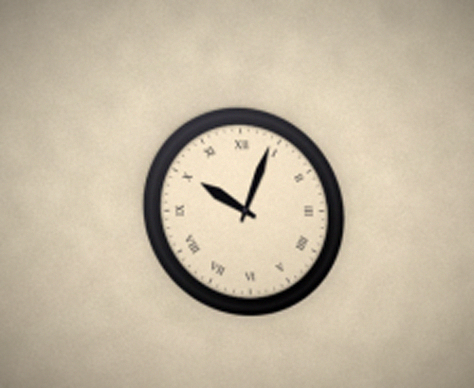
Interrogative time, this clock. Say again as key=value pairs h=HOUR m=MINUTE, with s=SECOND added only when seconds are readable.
h=10 m=4
